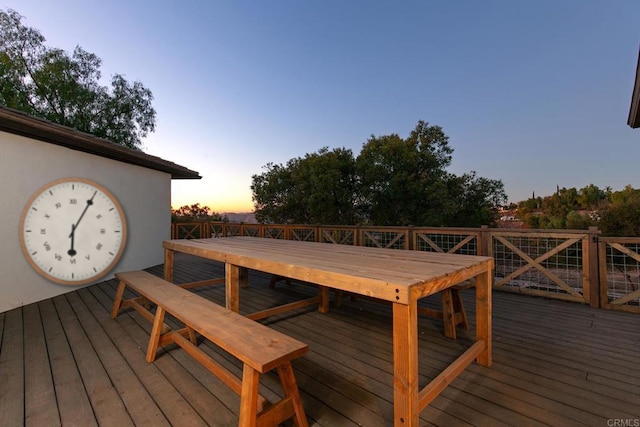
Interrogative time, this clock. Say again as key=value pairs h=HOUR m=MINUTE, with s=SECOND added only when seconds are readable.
h=6 m=5
